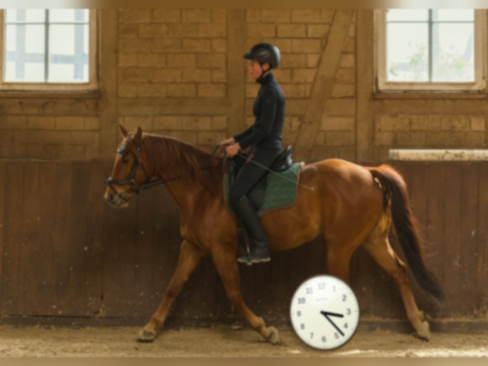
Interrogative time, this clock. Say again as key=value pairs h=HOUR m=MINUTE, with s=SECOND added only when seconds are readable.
h=3 m=23
